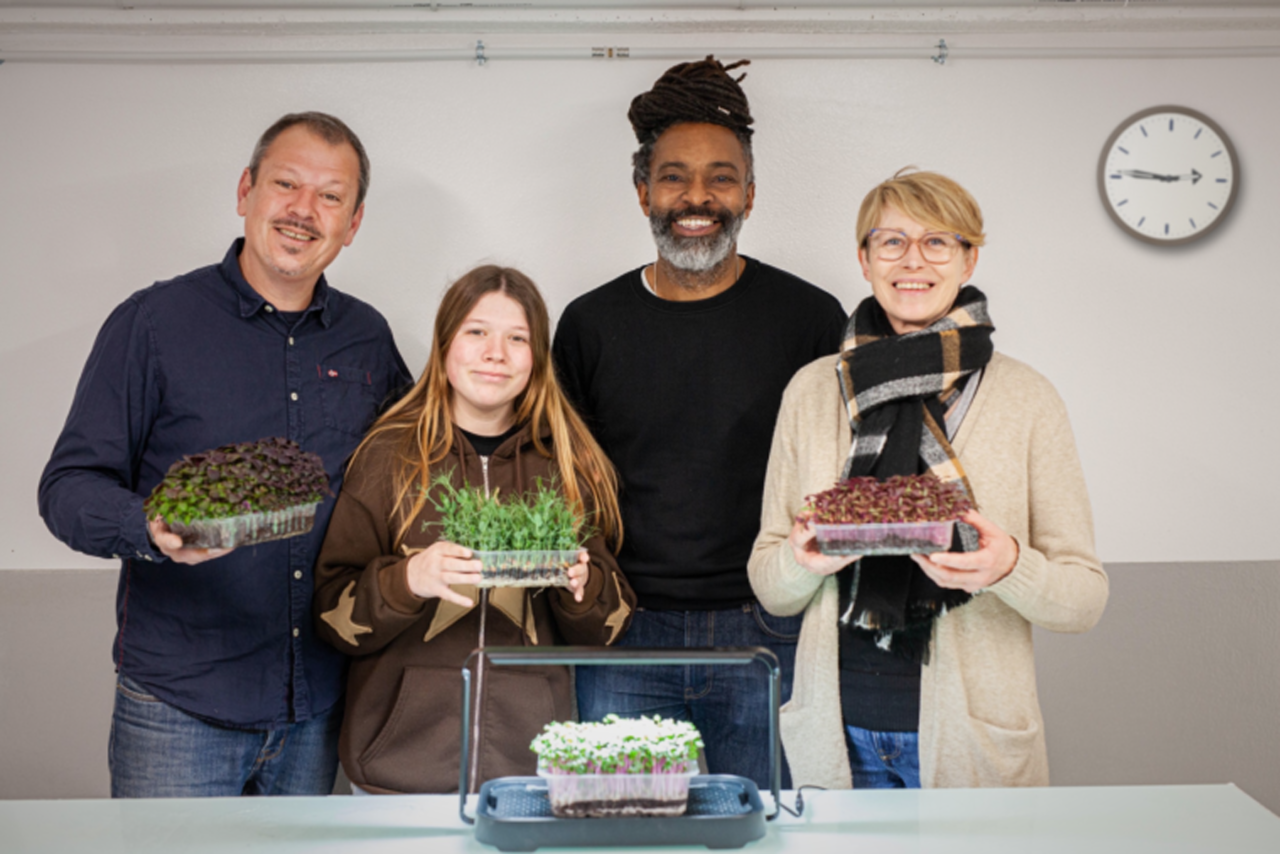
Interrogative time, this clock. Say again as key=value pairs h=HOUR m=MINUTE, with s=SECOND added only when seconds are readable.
h=2 m=46
